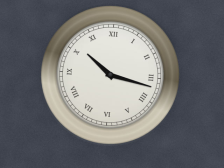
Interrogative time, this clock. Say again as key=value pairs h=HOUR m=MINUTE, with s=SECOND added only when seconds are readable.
h=10 m=17
